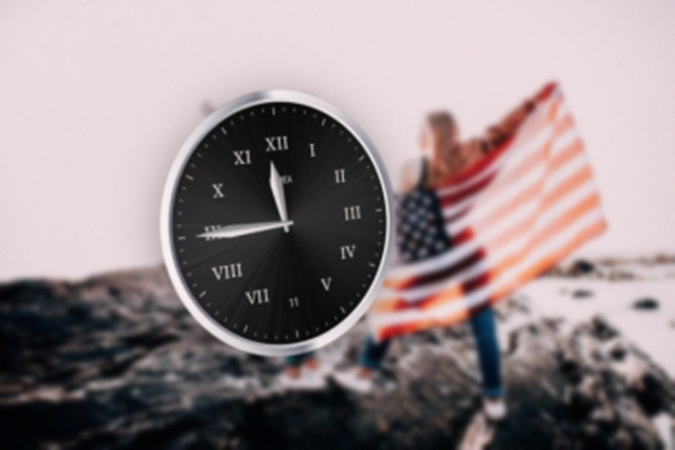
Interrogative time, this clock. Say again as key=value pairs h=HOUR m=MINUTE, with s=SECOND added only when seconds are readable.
h=11 m=45
